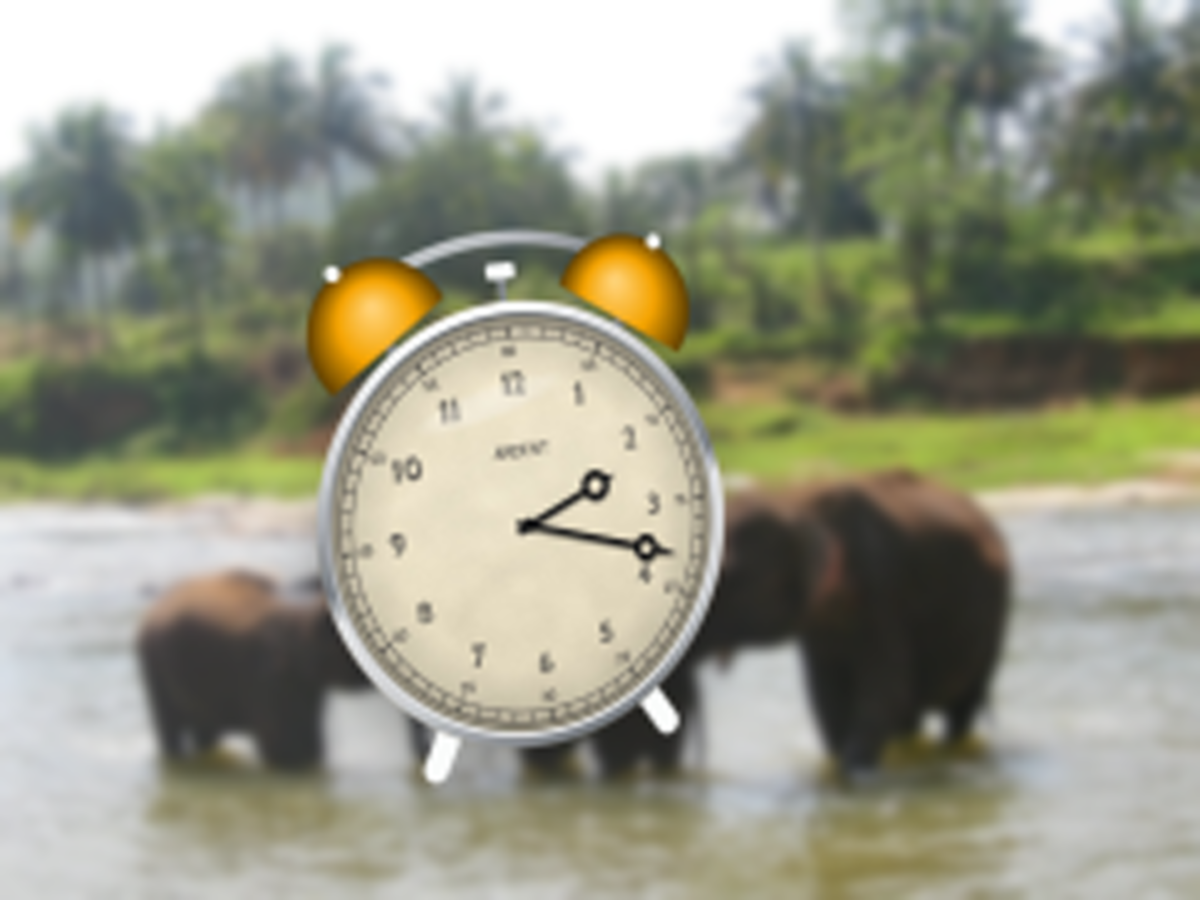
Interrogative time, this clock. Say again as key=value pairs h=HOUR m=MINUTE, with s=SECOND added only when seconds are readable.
h=2 m=18
